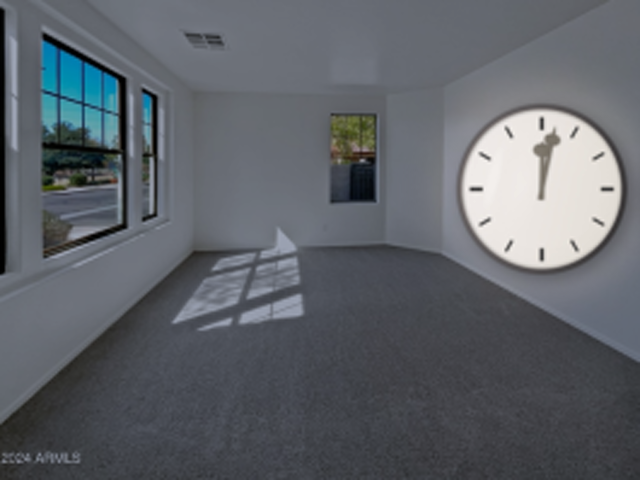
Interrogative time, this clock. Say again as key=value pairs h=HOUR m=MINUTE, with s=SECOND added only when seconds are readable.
h=12 m=2
